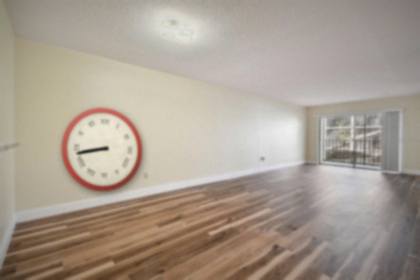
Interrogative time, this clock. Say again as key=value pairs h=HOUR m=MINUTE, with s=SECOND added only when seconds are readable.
h=8 m=43
